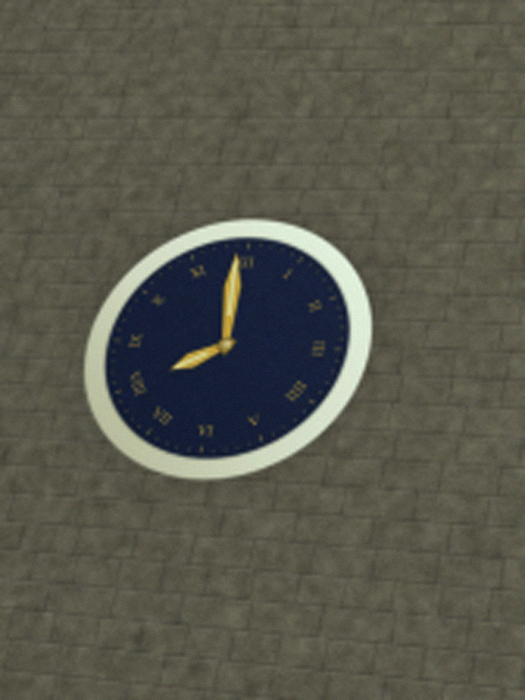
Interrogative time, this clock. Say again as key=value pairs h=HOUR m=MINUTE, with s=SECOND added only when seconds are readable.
h=7 m=59
